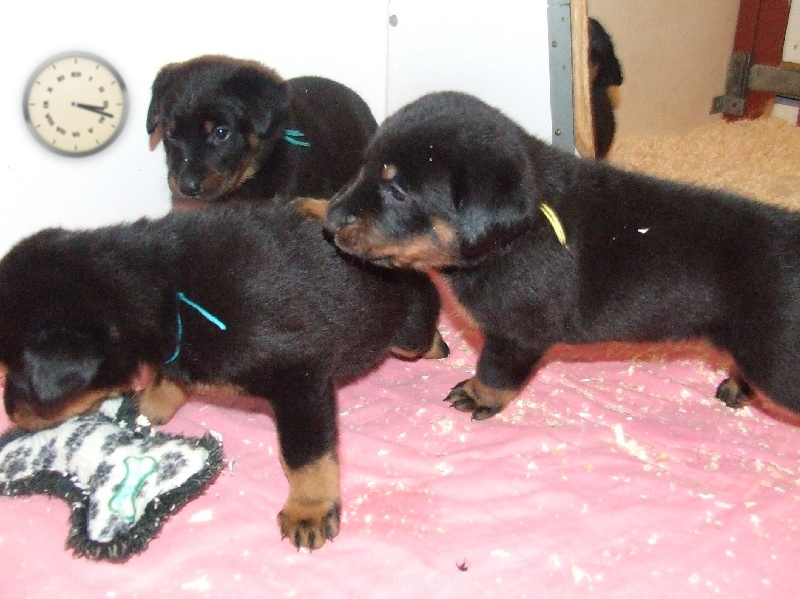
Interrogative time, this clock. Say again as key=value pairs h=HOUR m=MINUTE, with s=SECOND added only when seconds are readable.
h=3 m=18
